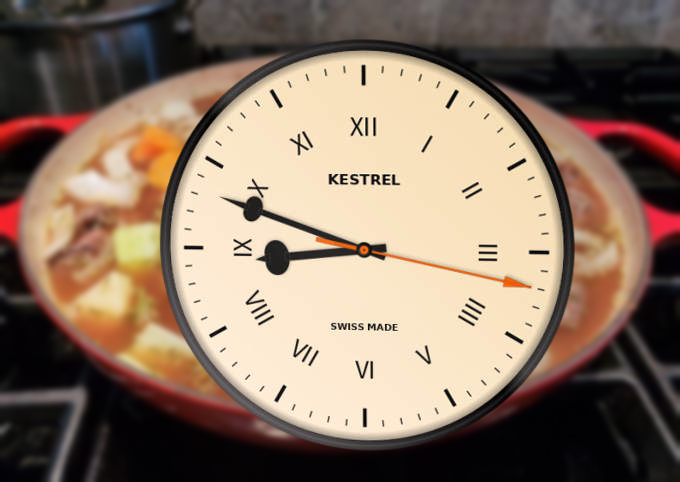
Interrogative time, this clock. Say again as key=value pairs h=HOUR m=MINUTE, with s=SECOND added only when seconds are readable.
h=8 m=48 s=17
